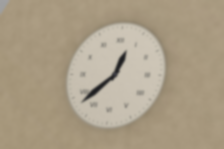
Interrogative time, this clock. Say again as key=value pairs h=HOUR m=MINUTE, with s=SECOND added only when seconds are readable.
h=12 m=38
